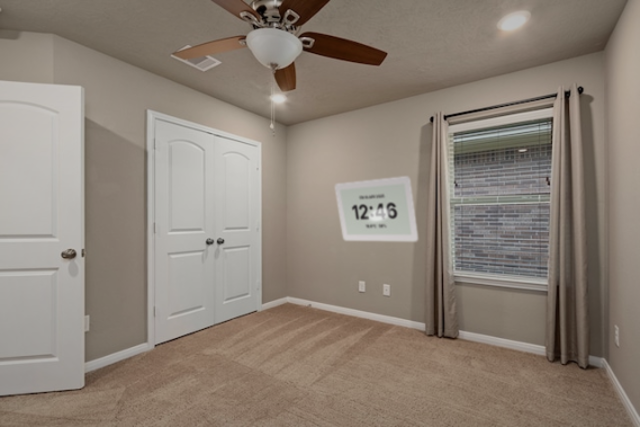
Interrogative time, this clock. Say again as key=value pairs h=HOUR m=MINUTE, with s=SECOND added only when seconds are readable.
h=12 m=46
